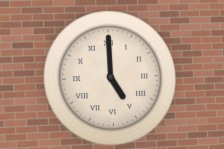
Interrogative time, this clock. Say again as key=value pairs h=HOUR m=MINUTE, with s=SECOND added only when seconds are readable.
h=5 m=0
